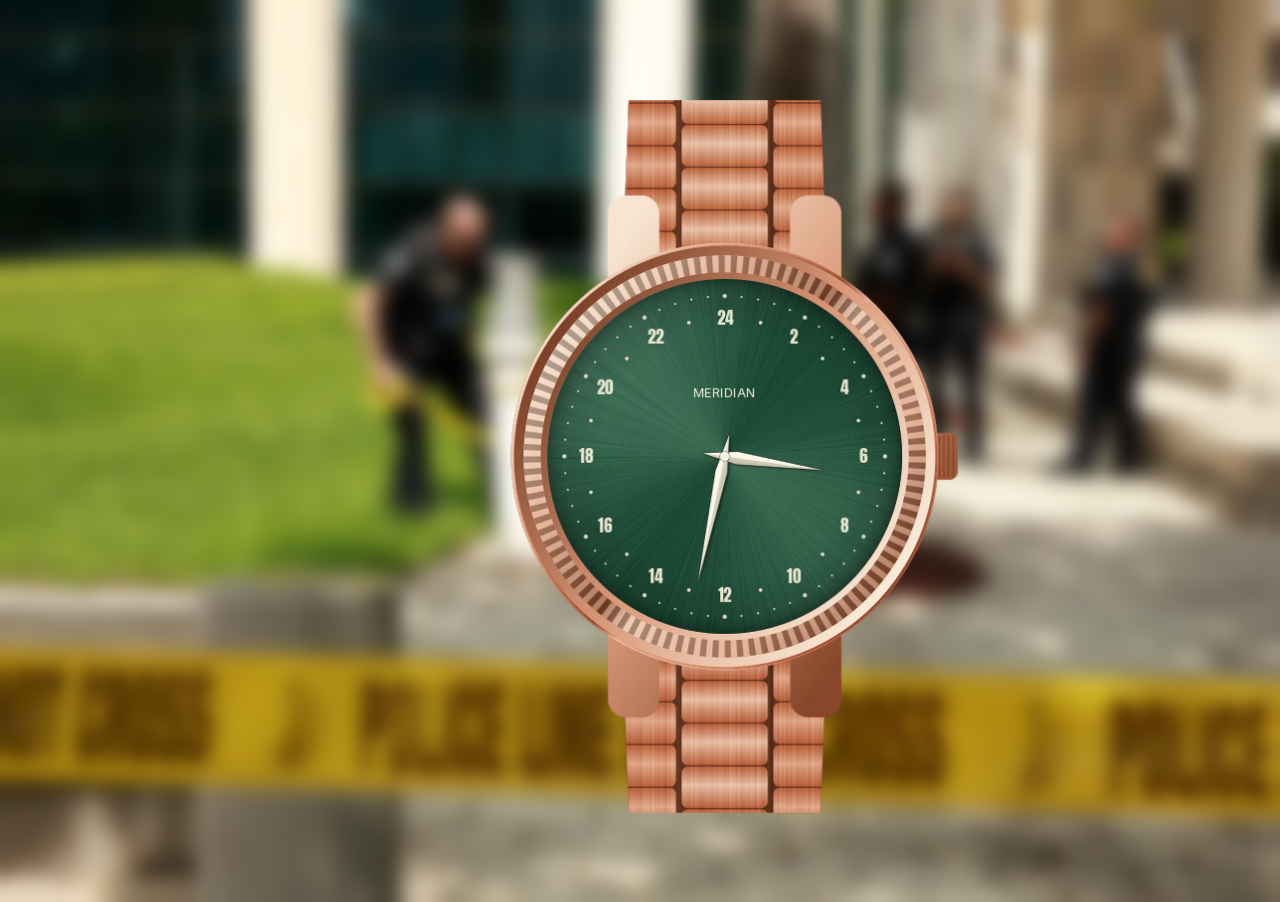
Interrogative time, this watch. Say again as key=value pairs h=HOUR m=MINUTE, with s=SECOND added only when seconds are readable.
h=6 m=32
